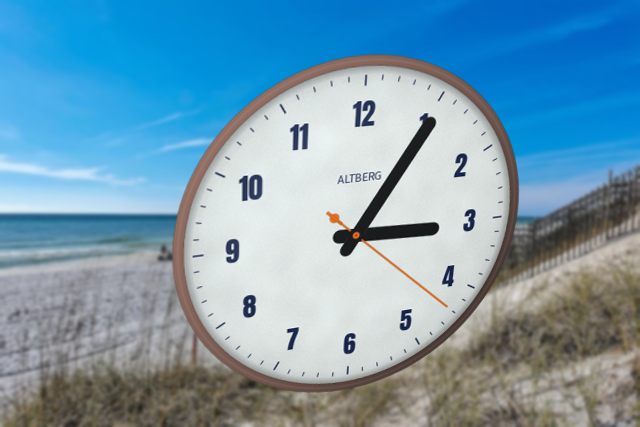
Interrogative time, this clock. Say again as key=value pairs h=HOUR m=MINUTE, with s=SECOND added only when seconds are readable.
h=3 m=5 s=22
